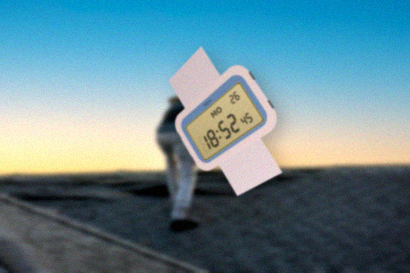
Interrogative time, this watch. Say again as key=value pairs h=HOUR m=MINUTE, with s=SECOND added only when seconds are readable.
h=18 m=52
